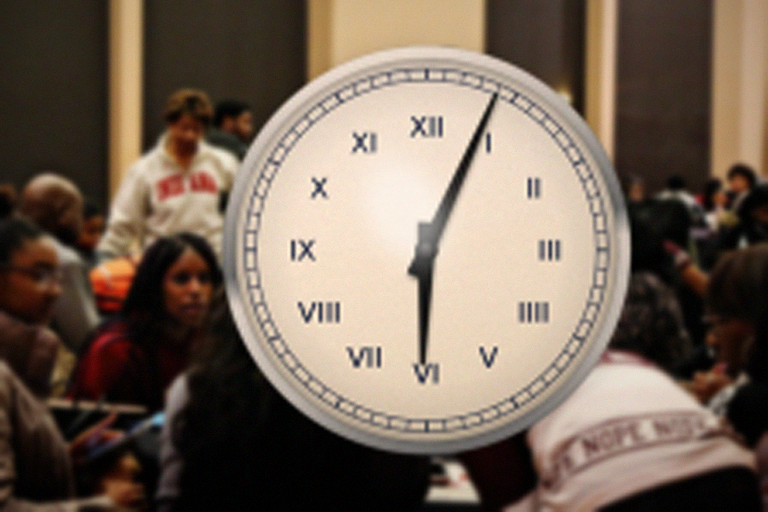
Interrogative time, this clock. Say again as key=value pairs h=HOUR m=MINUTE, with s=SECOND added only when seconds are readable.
h=6 m=4
